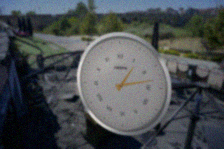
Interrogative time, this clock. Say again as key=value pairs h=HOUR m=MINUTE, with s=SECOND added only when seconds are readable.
h=1 m=13
